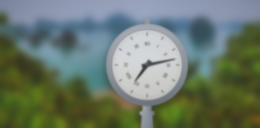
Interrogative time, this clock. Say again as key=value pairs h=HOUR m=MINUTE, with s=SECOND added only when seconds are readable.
h=7 m=13
